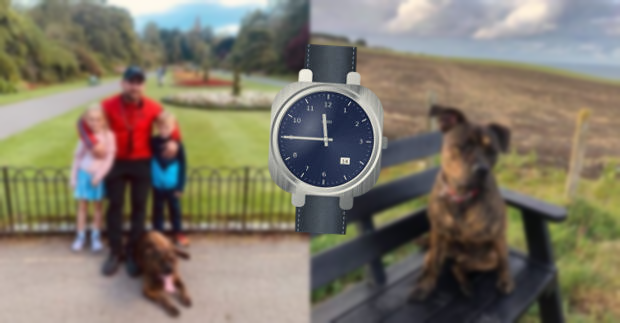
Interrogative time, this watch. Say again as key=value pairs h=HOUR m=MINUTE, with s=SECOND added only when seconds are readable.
h=11 m=45
